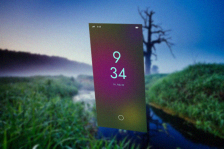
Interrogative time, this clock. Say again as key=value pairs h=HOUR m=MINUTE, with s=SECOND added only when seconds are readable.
h=9 m=34
